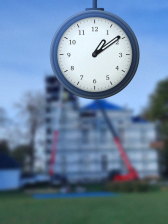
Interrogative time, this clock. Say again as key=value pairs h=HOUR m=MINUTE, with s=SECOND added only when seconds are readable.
h=1 m=9
